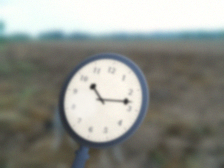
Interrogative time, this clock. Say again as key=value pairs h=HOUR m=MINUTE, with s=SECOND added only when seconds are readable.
h=10 m=13
